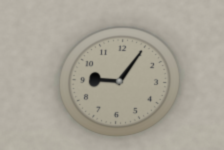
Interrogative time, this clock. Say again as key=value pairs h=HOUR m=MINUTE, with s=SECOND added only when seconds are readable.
h=9 m=5
